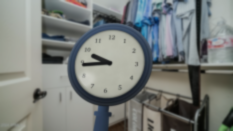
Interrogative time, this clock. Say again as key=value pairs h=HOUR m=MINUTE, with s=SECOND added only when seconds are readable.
h=9 m=44
